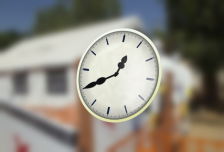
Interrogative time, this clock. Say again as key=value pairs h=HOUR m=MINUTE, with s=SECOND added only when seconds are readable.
h=12 m=40
